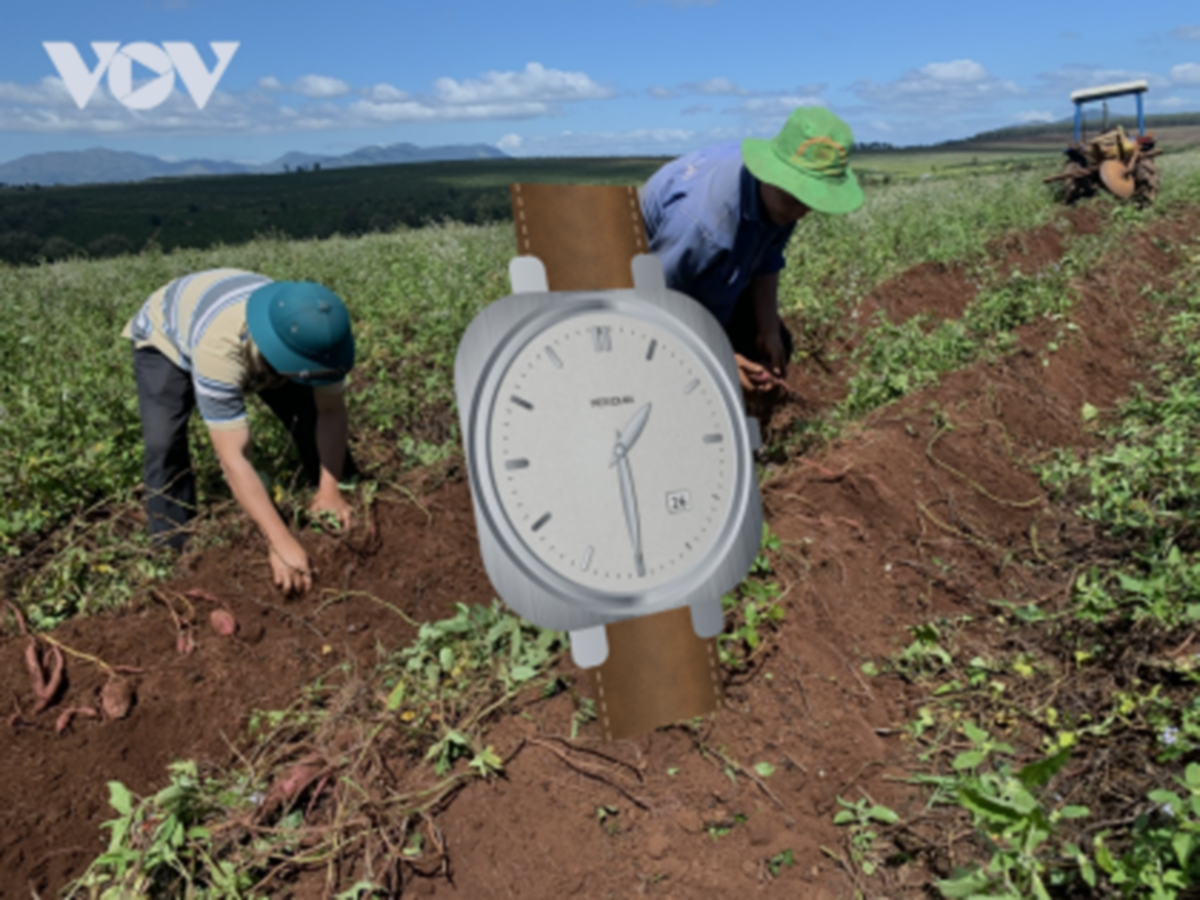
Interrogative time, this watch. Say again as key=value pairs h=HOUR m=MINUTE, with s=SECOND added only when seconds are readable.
h=1 m=30
